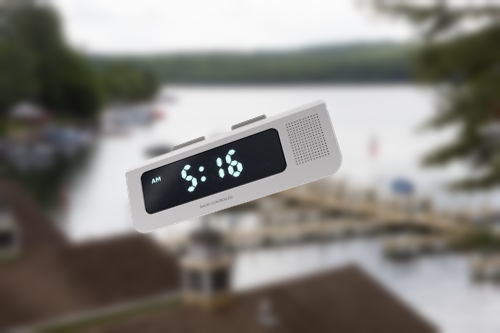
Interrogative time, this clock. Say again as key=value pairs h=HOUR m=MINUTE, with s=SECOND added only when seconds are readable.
h=5 m=16
